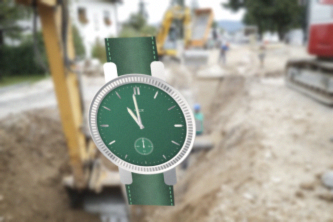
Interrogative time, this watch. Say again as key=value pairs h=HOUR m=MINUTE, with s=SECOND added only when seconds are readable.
h=10 m=59
